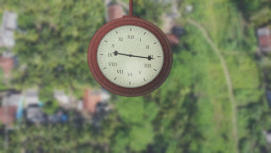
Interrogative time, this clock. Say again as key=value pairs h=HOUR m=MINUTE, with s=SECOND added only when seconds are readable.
h=9 m=16
